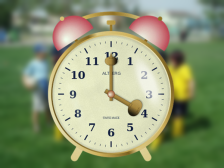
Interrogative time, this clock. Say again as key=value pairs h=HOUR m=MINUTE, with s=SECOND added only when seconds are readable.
h=4 m=0
